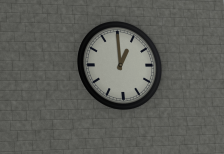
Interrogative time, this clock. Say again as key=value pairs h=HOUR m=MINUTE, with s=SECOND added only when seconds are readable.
h=1 m=0
